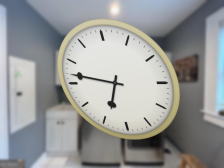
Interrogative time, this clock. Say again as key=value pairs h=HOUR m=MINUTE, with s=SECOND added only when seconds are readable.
h=6 m=47
